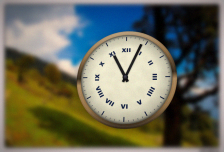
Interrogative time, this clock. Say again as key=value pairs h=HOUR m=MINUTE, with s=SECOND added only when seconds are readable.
h=11 m=4
